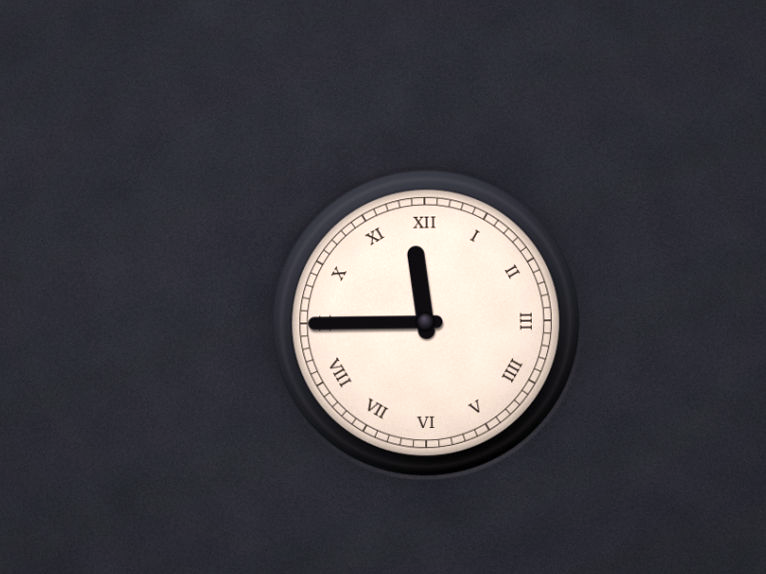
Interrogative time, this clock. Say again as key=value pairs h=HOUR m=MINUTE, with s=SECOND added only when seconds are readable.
h=11 m=45
